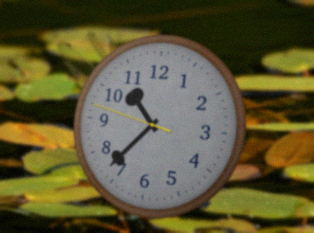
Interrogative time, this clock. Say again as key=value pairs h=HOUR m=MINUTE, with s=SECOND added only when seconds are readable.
h=10 m=36 s=47
